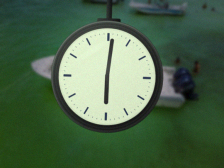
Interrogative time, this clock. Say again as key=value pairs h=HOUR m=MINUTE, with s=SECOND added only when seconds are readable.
h=6 m=1
